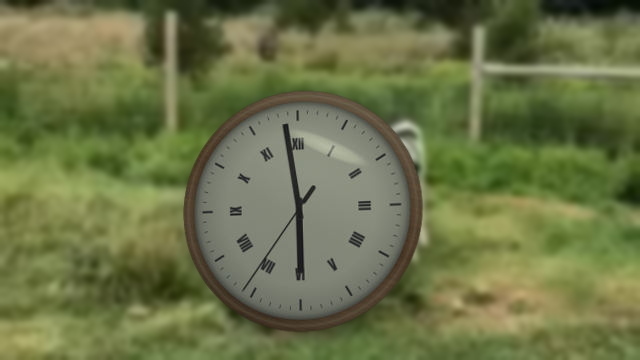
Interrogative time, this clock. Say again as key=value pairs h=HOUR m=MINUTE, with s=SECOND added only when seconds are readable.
h=5 m=58 s=36
